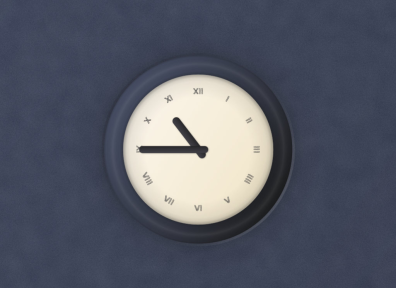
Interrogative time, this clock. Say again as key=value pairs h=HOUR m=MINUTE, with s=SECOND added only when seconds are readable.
h=10 m=45
